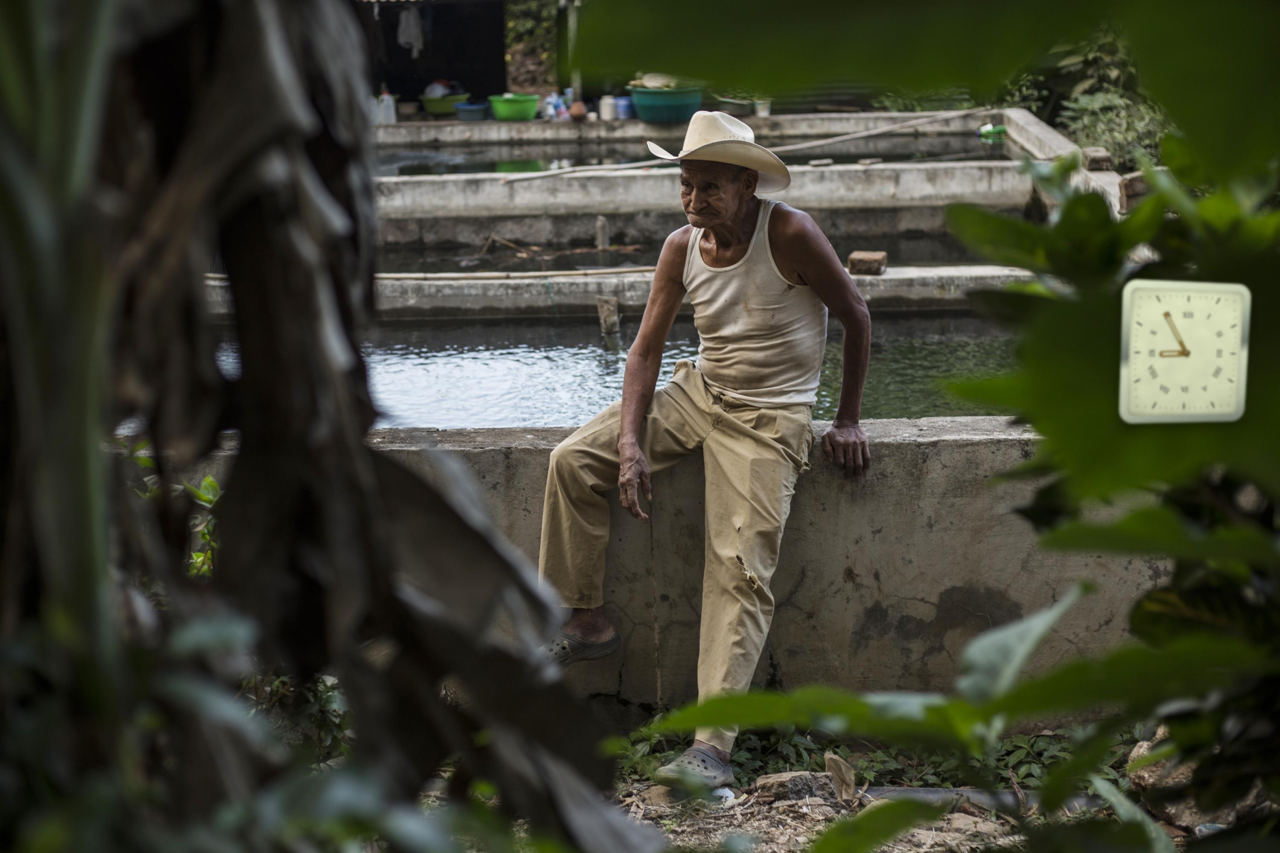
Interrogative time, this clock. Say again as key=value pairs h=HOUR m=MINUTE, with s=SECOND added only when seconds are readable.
h=8 m=55
